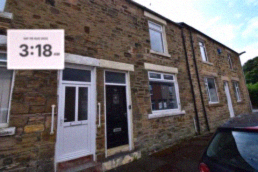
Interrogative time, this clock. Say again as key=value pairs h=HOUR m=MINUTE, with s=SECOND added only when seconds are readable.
h=3 m=18
